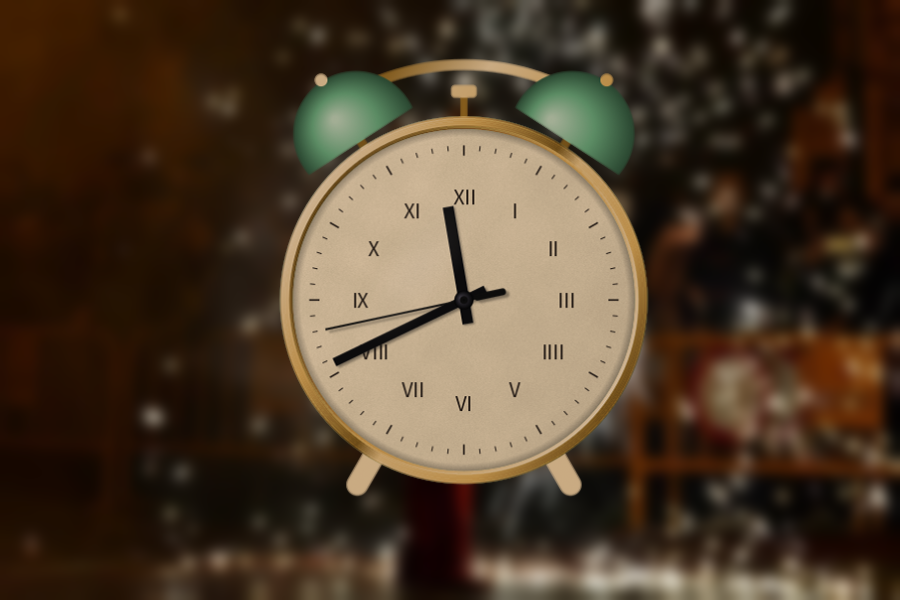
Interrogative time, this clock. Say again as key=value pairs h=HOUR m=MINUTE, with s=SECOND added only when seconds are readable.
h=11 m=40 s=43
